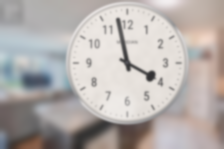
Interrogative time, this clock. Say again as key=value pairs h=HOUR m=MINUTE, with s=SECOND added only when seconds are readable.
h=3 m=58
